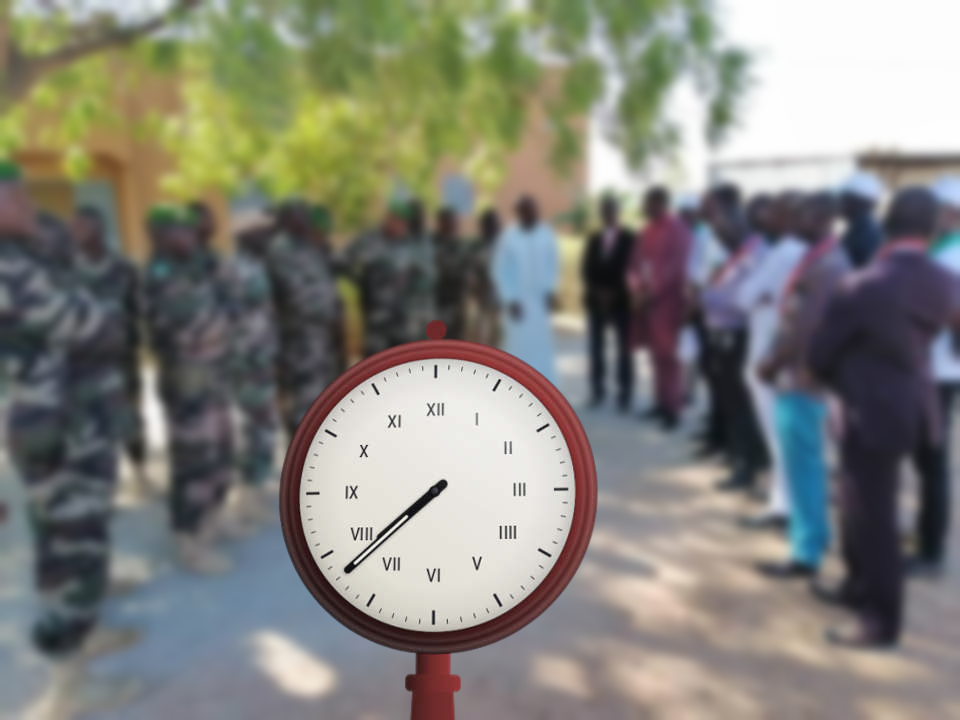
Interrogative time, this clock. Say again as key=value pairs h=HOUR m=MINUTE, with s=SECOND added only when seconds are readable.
h=7 m=38
